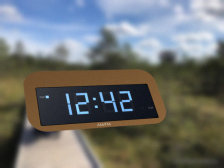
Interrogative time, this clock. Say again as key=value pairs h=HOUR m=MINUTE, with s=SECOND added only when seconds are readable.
h=12 m=42
